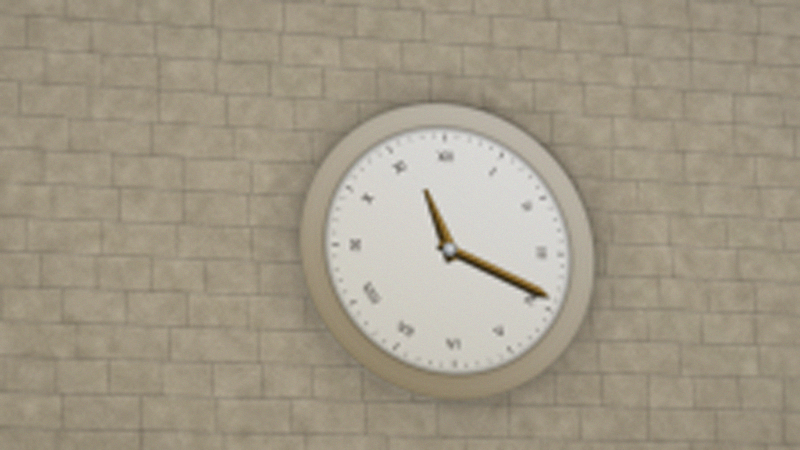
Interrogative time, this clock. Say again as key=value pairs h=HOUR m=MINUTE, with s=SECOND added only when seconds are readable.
h=11 m=19
